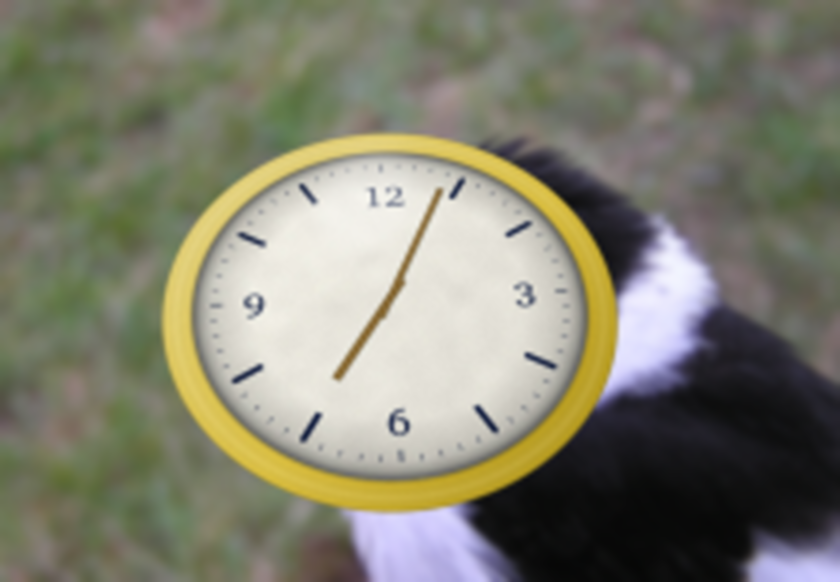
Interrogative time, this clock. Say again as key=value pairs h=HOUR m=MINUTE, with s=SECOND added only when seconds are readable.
h=7 m=4
